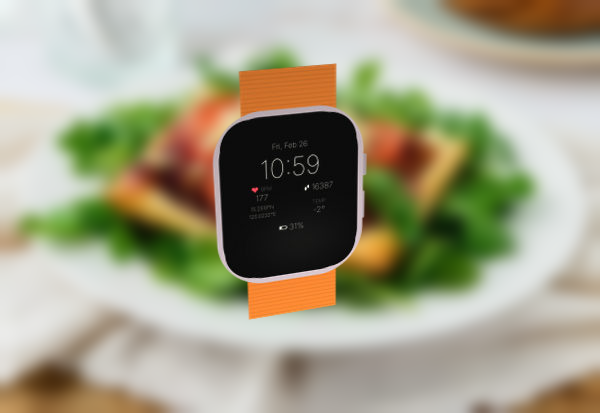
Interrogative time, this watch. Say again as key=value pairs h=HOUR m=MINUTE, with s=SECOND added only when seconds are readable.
h=10 m=59
